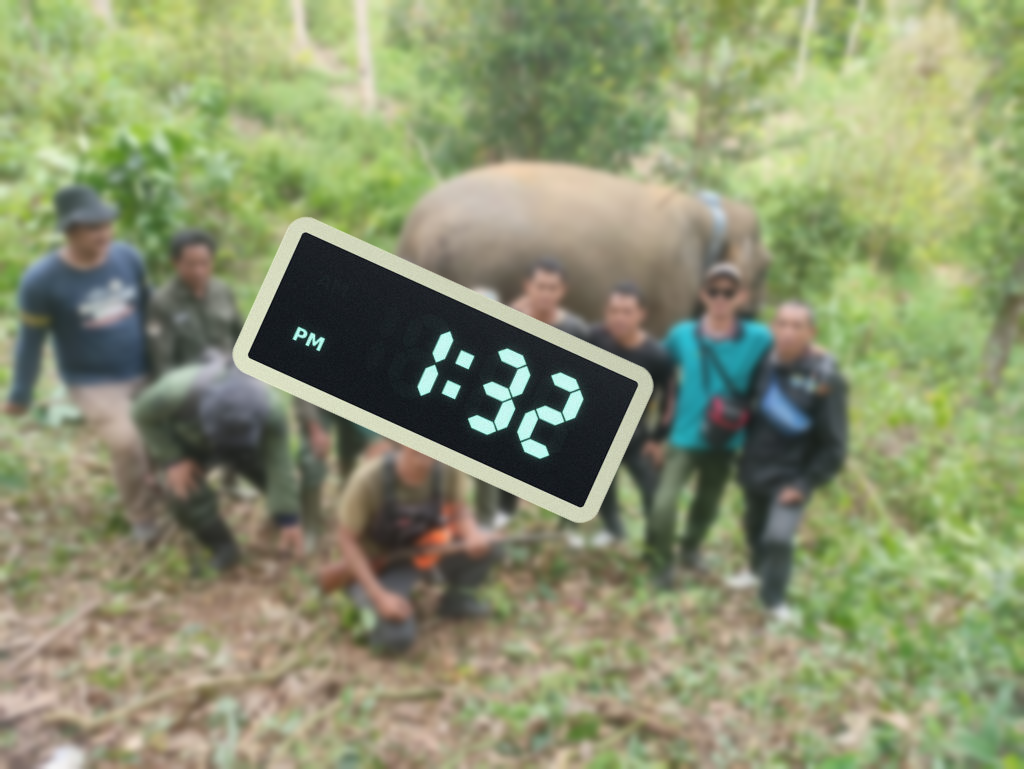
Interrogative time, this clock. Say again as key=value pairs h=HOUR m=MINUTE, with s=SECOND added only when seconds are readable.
h=1 m=32
